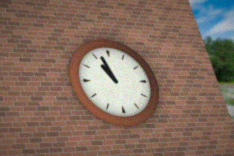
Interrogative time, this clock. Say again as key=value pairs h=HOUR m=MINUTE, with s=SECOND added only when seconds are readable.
h=10 m=57
